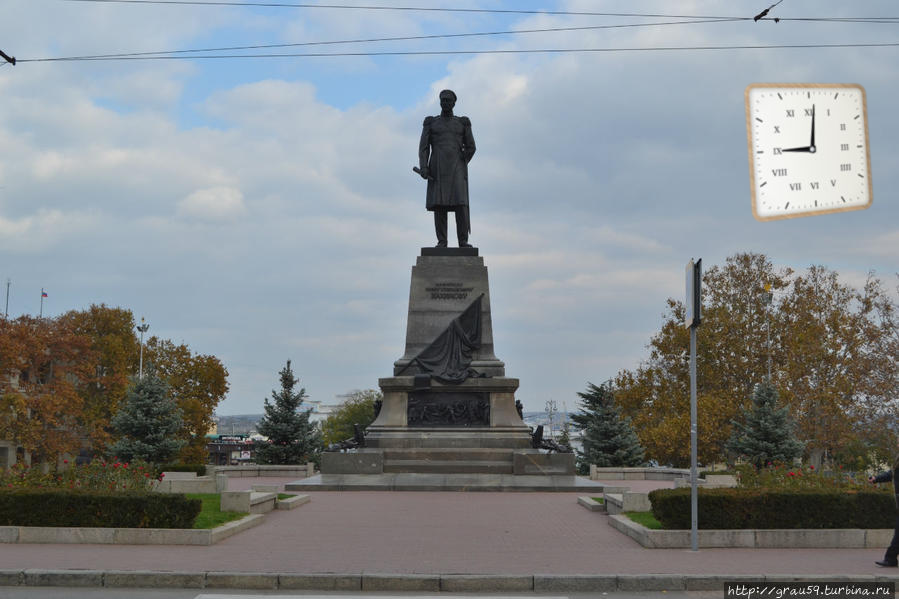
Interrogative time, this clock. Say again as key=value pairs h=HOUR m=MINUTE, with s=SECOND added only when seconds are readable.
h=9 m=1
